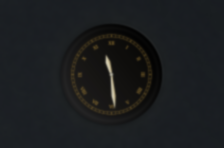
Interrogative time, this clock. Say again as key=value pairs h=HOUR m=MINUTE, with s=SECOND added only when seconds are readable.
h=11 m=29
